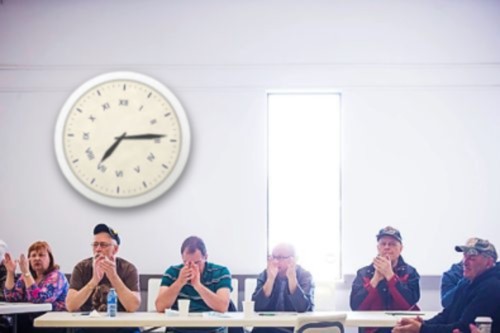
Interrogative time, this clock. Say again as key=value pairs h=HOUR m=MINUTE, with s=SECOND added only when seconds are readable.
h=7 m=14
